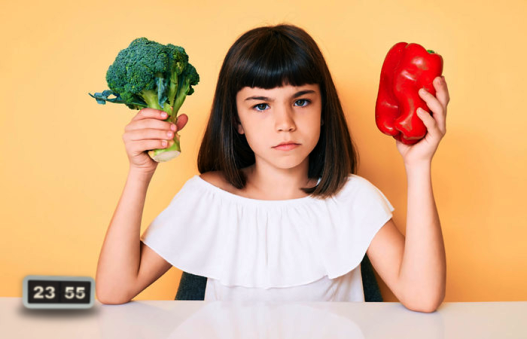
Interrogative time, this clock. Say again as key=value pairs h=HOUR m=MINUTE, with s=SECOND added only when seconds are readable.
h=23 m=55
